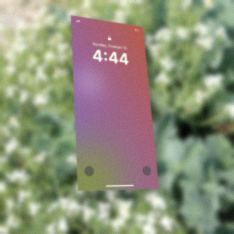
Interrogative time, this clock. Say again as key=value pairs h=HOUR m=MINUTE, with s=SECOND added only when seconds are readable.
h=4 m=44
